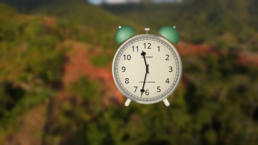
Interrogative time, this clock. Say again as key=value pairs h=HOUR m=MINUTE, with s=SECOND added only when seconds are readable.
h=11 m=32
